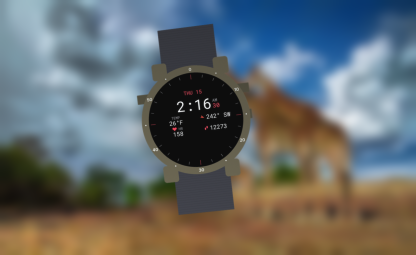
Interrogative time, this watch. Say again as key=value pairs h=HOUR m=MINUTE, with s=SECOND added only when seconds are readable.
h=2 m=16
